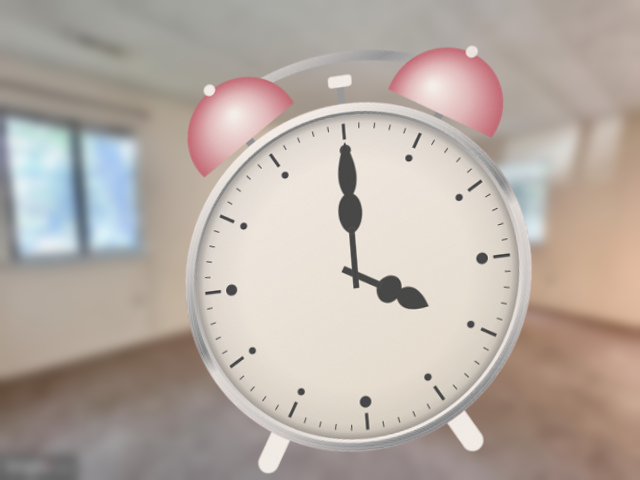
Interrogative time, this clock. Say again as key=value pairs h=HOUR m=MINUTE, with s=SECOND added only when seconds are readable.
h=4 m=0
